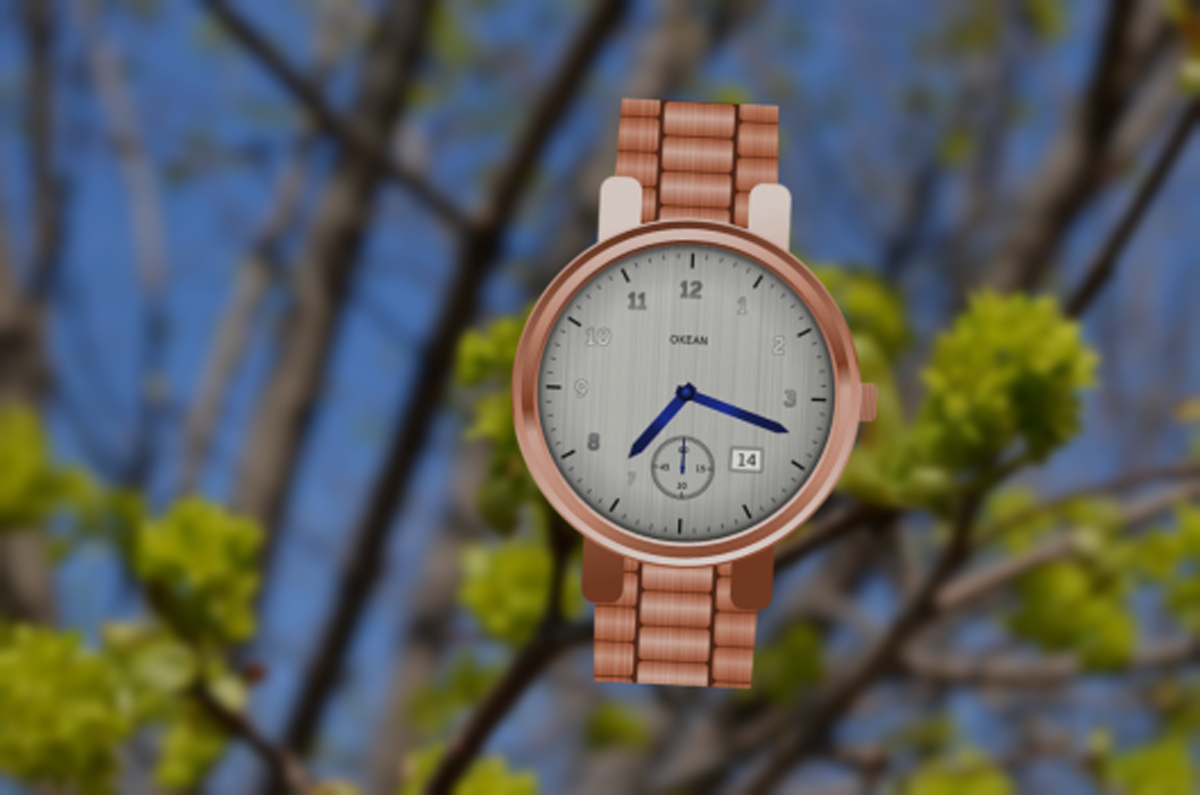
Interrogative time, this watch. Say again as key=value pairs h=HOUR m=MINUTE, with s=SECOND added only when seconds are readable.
h=7 m=18
